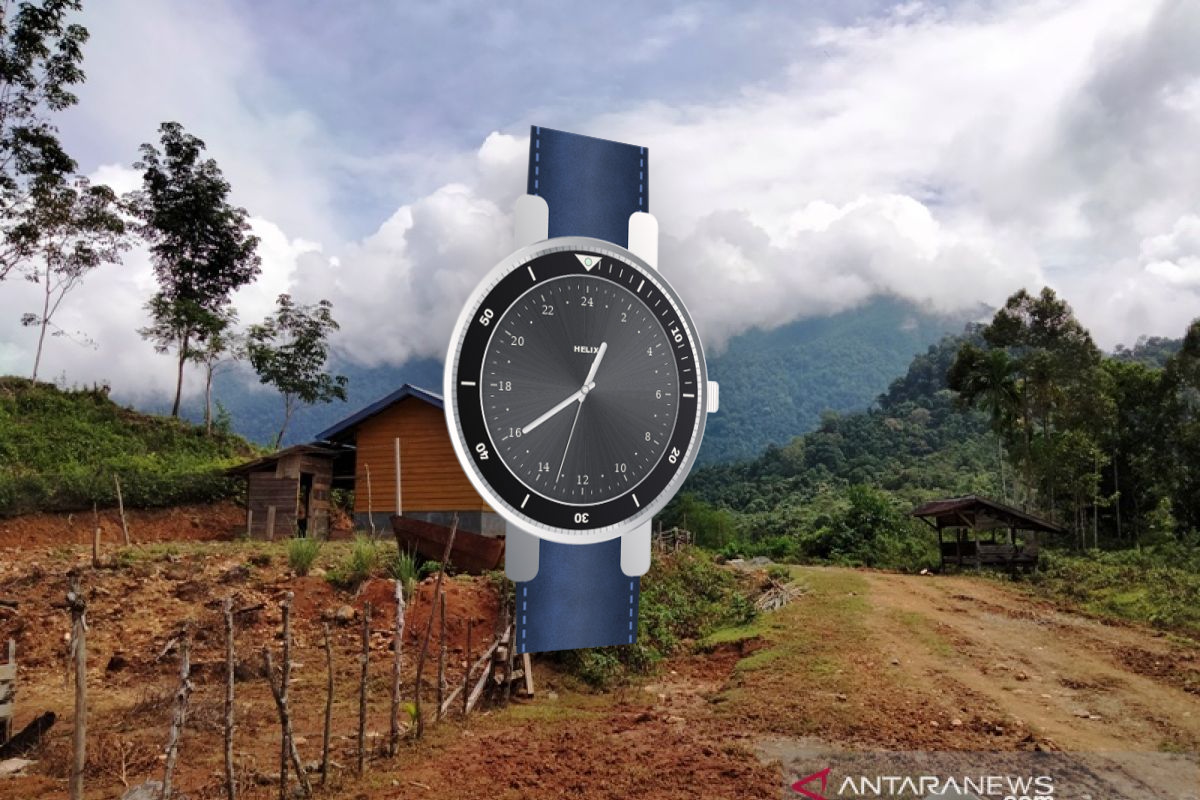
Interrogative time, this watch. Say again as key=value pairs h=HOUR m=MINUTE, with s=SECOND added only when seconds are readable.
h=1 m=39 s=33
